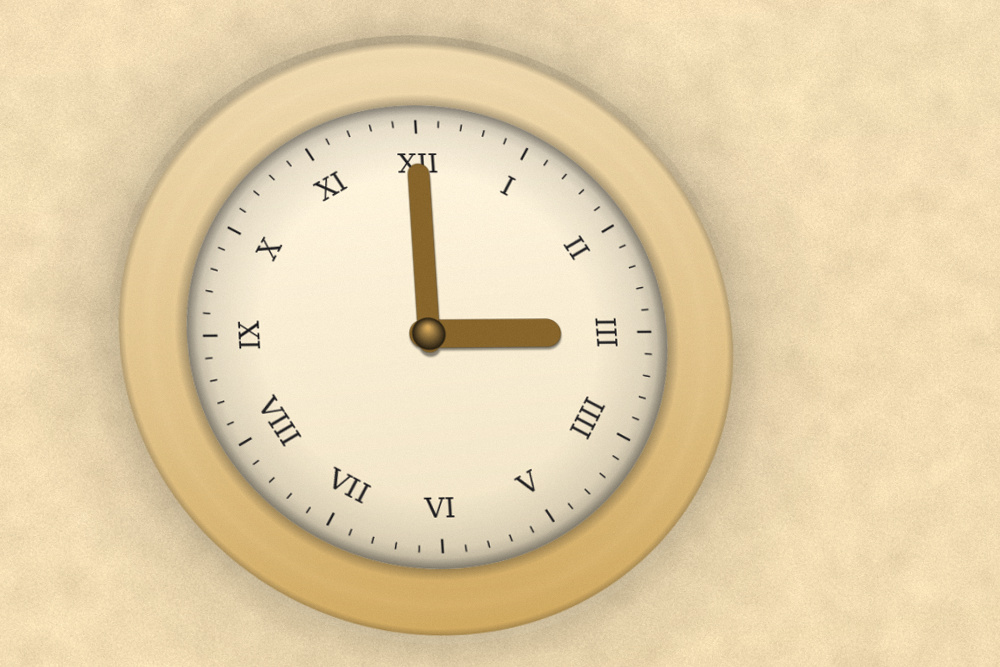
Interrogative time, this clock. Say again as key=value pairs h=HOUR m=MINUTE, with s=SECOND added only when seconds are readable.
h=3 m=0
